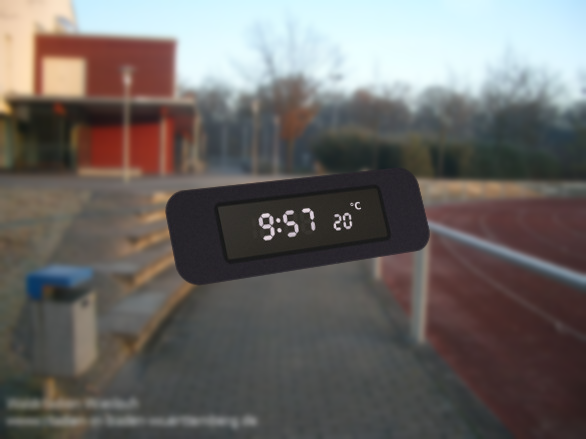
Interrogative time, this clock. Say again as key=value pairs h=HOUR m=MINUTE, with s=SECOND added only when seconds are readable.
h=9 m=57
